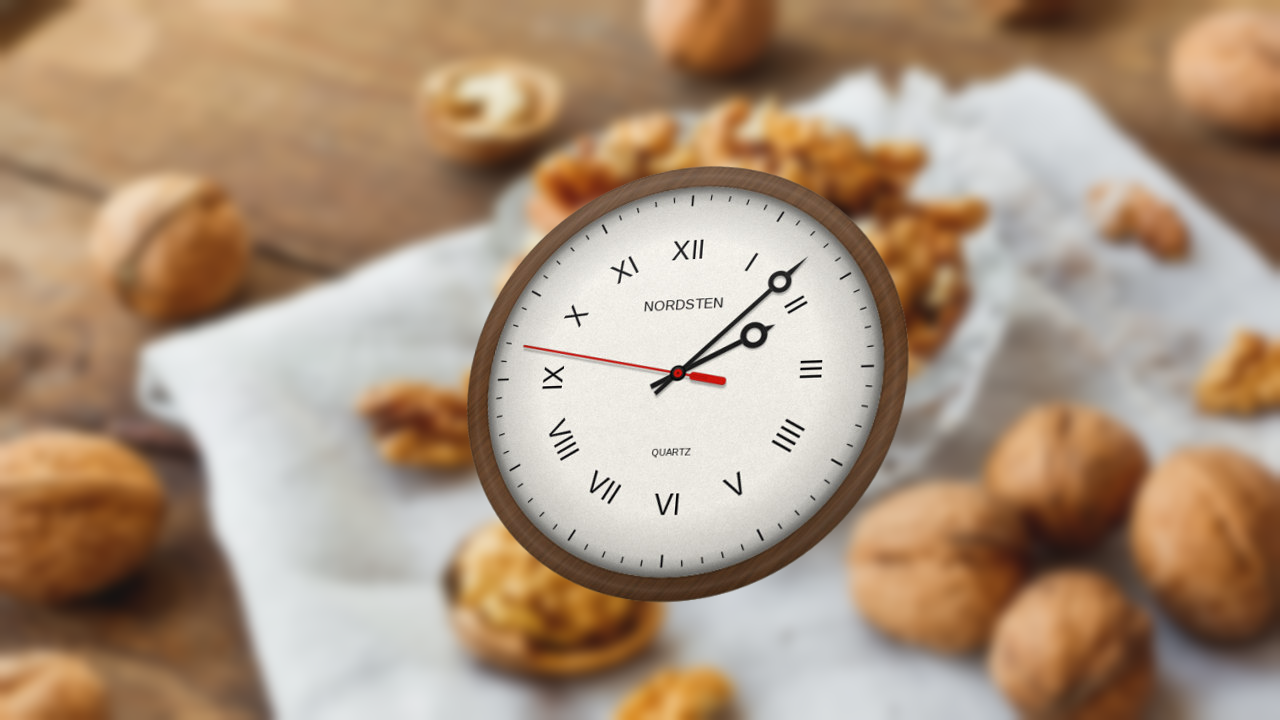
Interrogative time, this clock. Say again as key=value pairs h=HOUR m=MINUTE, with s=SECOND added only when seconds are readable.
h=2 m=7 s=47
